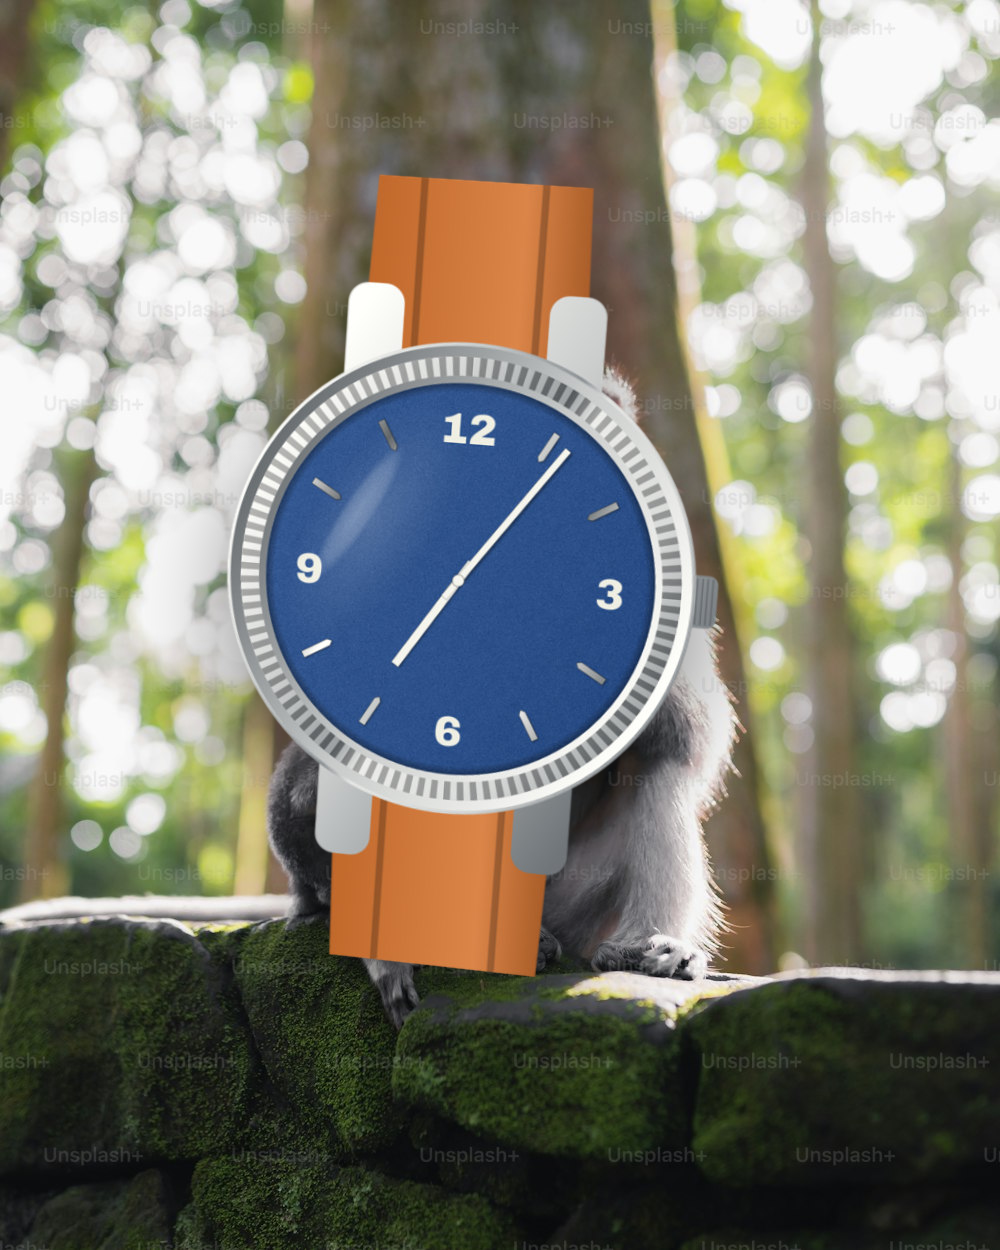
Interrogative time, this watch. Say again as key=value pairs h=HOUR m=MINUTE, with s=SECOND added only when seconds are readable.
h=7 m=6
